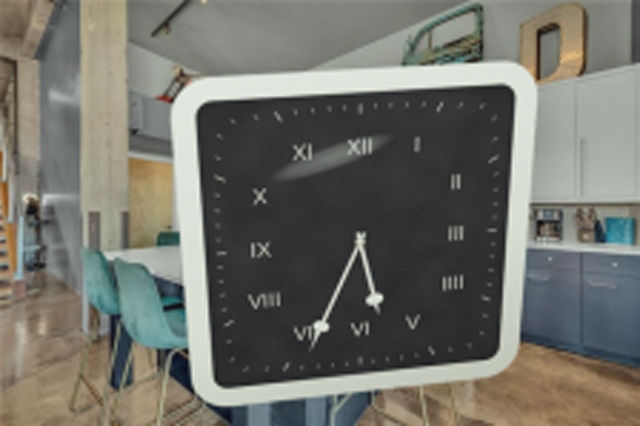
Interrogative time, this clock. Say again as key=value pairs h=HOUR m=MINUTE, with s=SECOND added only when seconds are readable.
h=5 m=34
